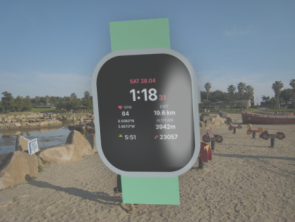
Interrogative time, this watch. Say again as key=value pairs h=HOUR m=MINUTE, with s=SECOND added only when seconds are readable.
h=1 m=18
